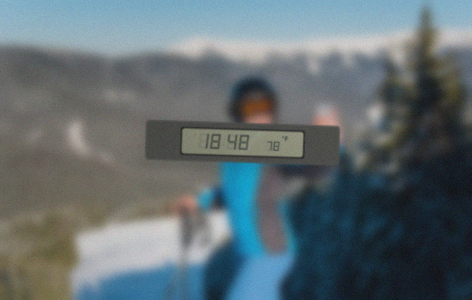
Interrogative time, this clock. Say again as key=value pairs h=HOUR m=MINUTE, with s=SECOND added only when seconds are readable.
h=18 m=48
